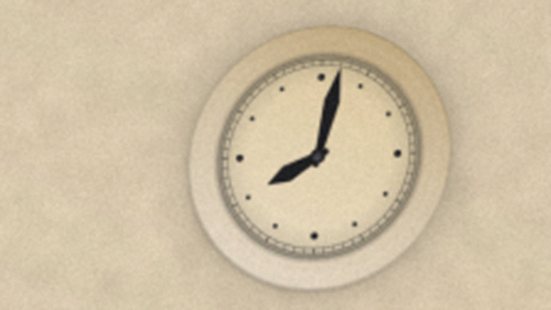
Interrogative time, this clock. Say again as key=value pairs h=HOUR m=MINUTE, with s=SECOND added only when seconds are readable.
h=8 m=2
